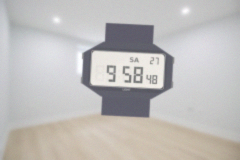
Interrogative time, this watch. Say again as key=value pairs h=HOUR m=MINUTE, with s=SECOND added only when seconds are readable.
h=9 m=58
